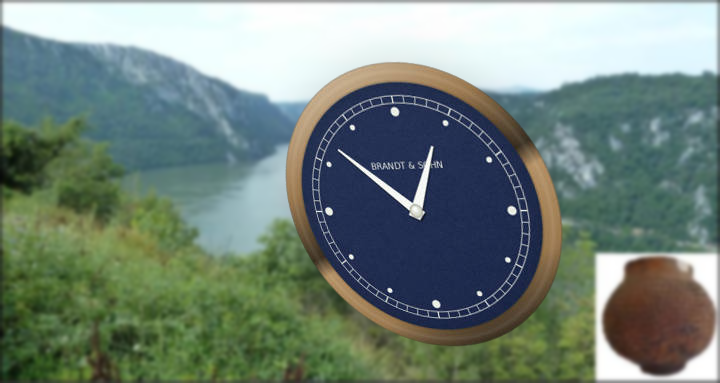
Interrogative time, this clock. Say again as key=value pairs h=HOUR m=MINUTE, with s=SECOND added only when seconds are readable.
h=12 m=52
